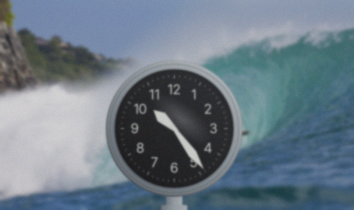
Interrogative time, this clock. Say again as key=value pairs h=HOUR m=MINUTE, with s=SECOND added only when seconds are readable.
h=10 m=24
